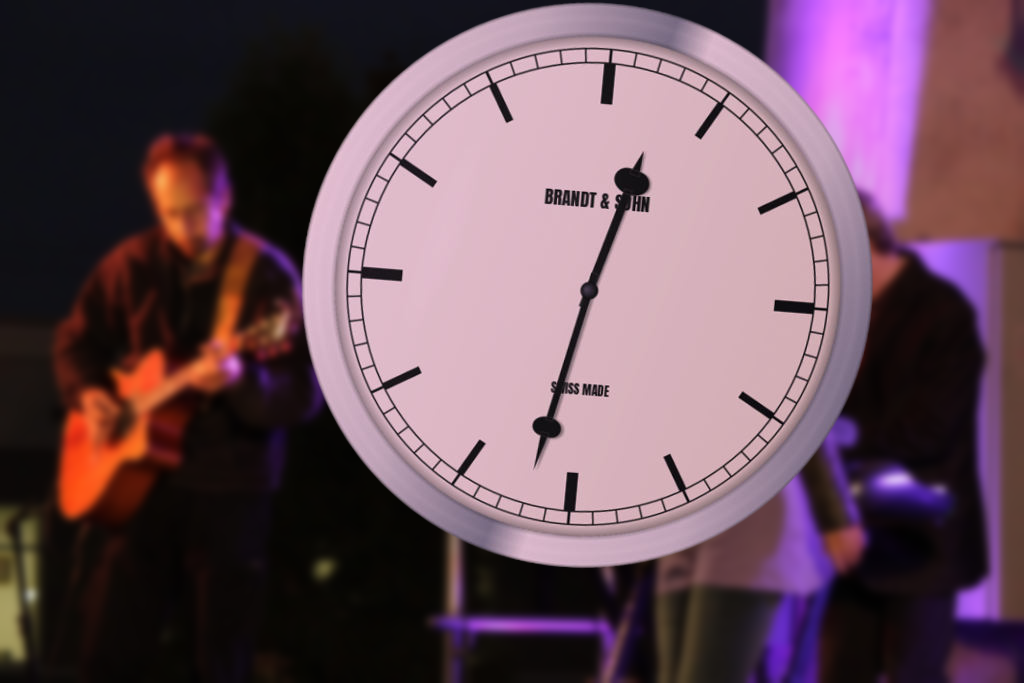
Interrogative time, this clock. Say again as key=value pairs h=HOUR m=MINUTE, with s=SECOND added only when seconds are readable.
h=12 m=32
